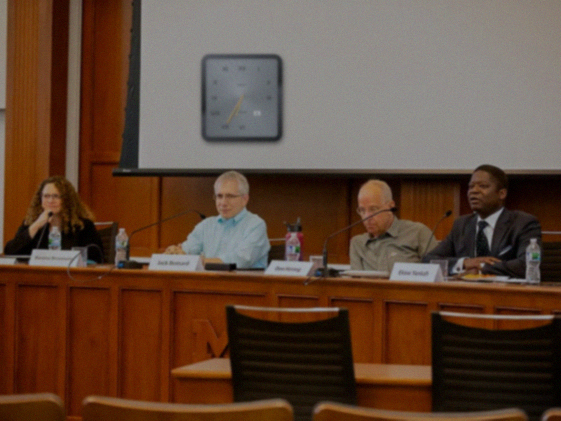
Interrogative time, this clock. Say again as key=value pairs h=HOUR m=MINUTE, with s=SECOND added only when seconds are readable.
h=6 m=35
